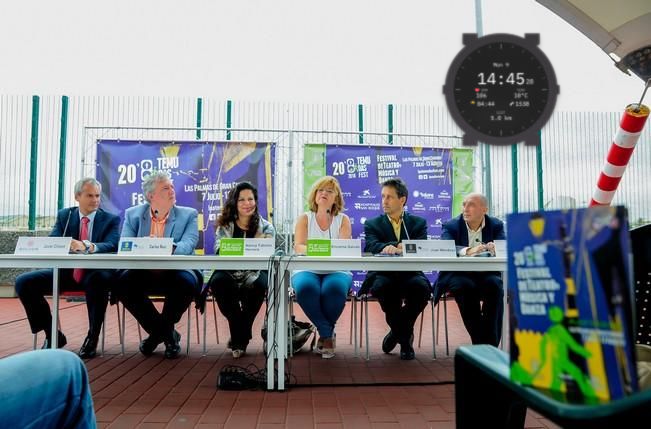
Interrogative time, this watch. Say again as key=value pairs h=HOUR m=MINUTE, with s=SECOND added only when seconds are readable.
h=14 m=45
